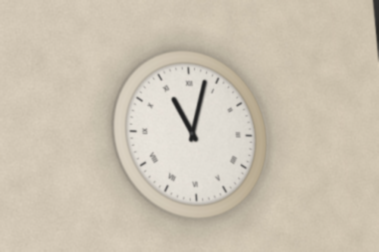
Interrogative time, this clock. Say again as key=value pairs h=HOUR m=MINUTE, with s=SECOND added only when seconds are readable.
h=11 m=3
